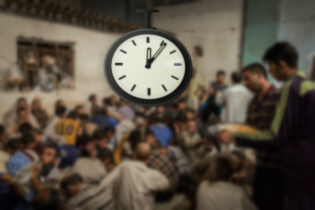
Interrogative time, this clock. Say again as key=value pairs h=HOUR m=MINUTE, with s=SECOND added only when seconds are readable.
h=12 m=6
